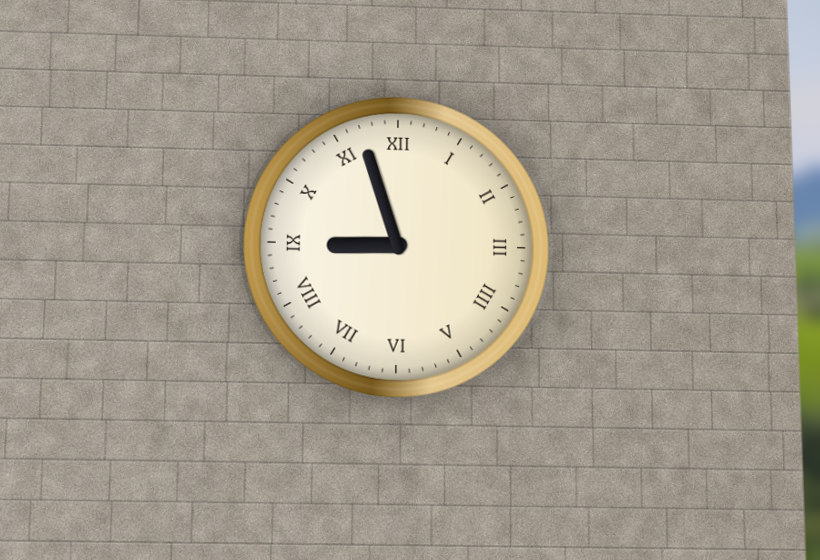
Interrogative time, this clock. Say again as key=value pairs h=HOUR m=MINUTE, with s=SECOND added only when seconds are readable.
h=8 m=57
